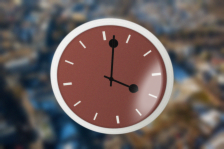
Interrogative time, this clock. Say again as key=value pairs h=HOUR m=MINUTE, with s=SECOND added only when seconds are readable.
h=4 m=2
